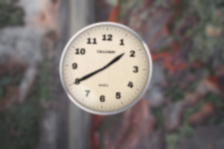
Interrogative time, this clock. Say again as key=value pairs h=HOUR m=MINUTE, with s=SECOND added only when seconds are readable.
h=1 m=40
